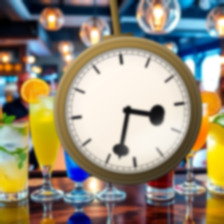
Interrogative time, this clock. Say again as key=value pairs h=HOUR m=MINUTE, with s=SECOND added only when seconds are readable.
h=3 m=33
